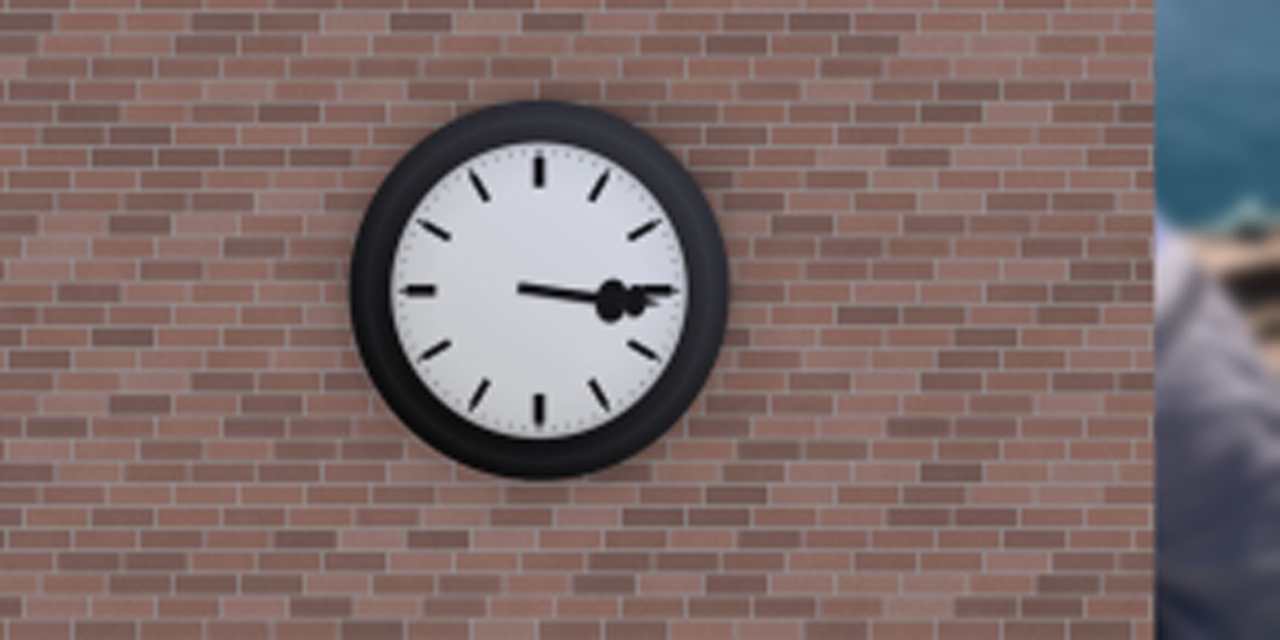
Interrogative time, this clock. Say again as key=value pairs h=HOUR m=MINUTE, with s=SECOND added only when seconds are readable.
h=3 m=16
